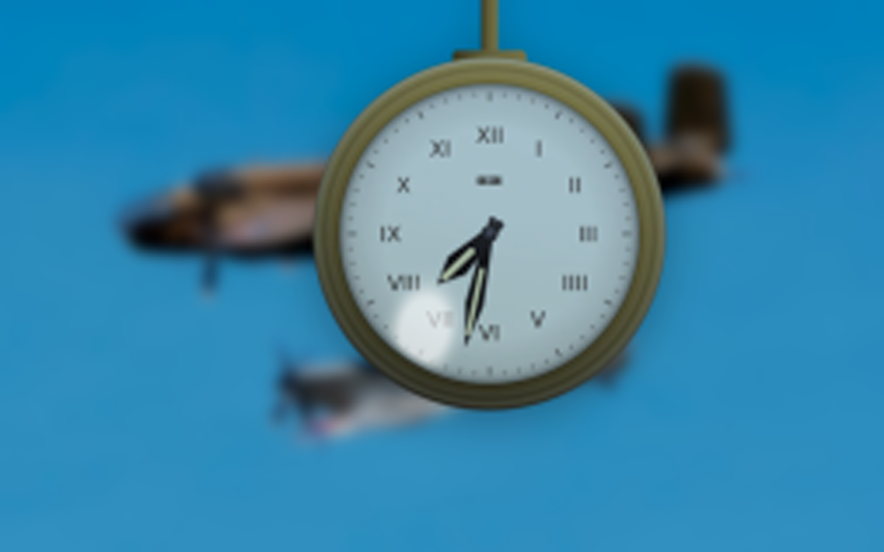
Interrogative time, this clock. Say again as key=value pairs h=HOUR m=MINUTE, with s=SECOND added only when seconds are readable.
h=7 m=32
